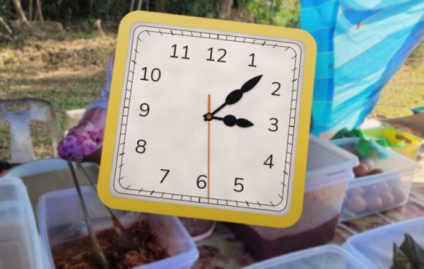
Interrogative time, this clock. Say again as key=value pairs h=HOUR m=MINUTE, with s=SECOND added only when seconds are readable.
h=3 m=7 s=29
